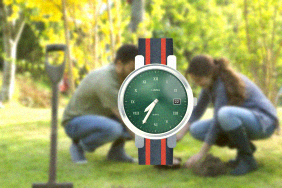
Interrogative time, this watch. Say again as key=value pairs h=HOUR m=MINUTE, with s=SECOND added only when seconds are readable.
h=7 m=35
